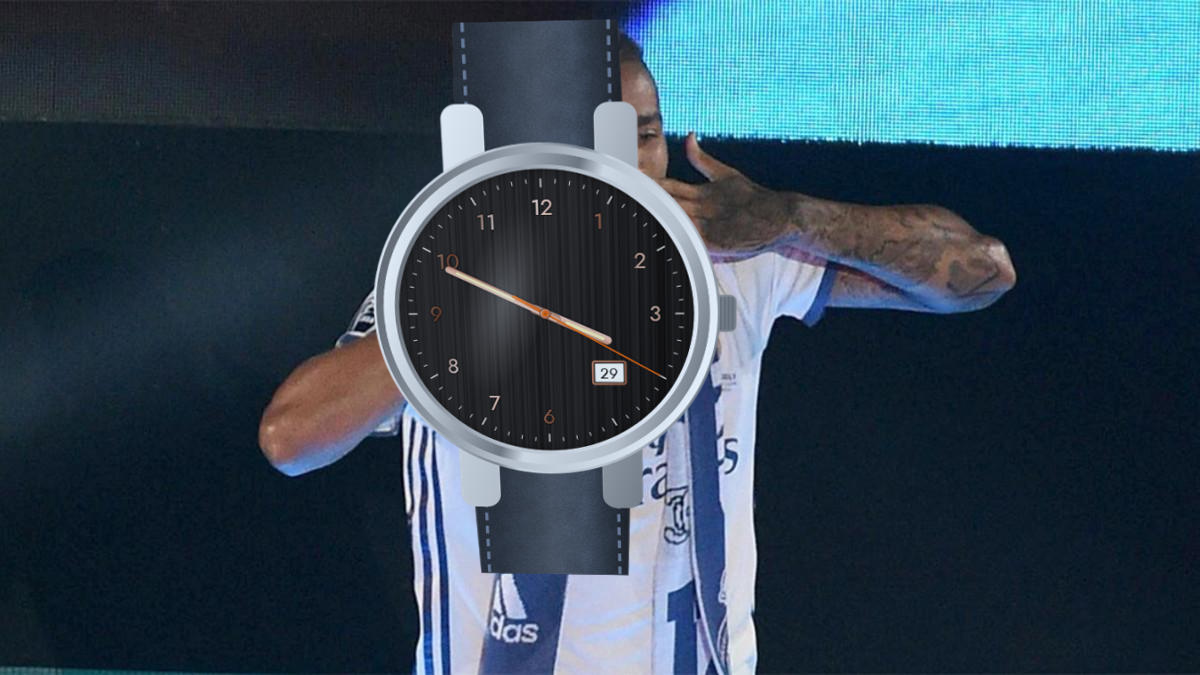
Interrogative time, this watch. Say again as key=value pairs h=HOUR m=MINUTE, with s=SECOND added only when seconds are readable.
h=3 m=49 s=20
